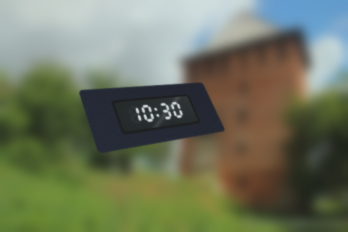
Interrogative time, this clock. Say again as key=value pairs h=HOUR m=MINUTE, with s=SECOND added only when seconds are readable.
h=10 m=30
